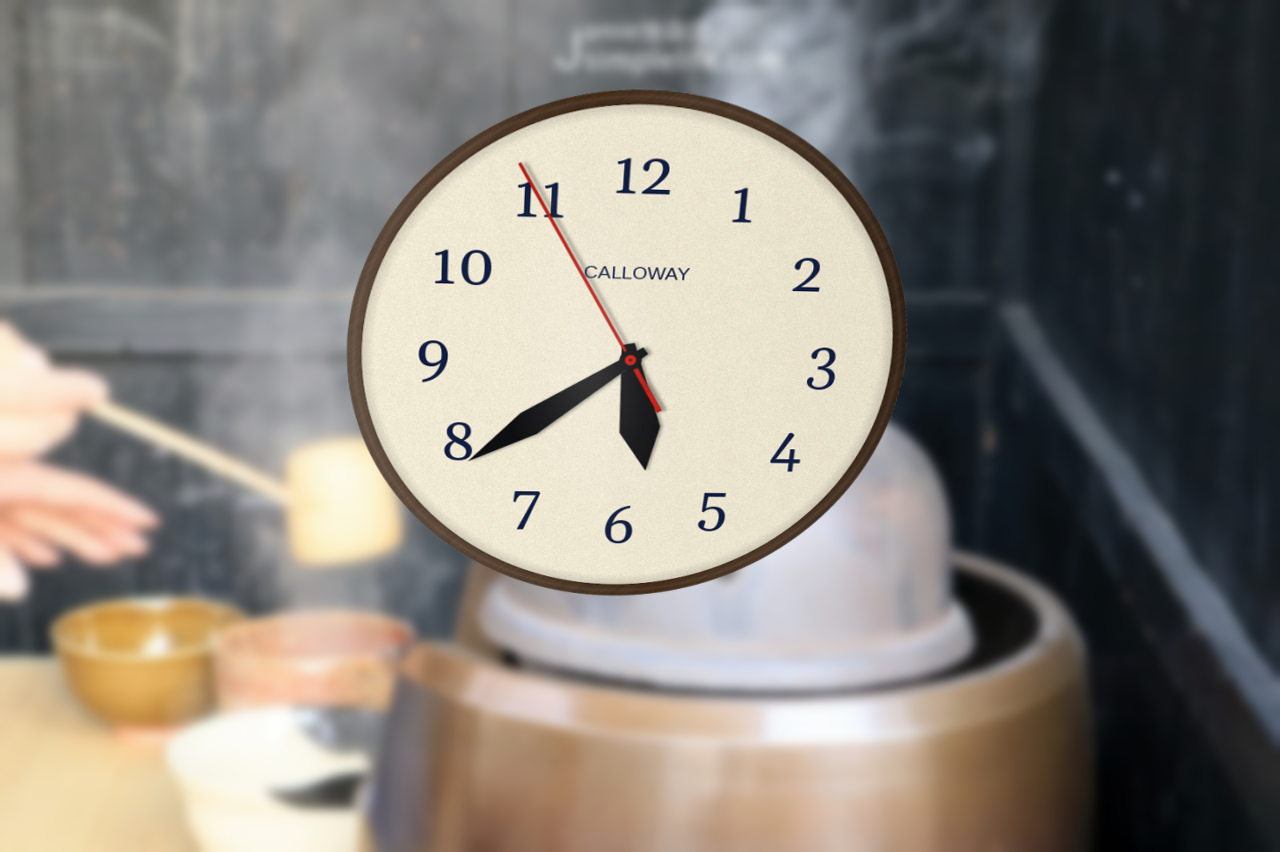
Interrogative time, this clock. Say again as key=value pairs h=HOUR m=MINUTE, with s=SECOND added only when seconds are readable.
h=5 m=38 s=55
